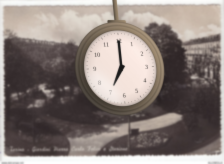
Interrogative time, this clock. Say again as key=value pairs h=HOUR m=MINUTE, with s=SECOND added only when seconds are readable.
h=7 m=0
